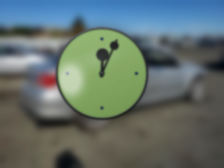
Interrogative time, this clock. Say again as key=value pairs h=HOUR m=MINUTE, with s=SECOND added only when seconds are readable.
h=12 m=4
